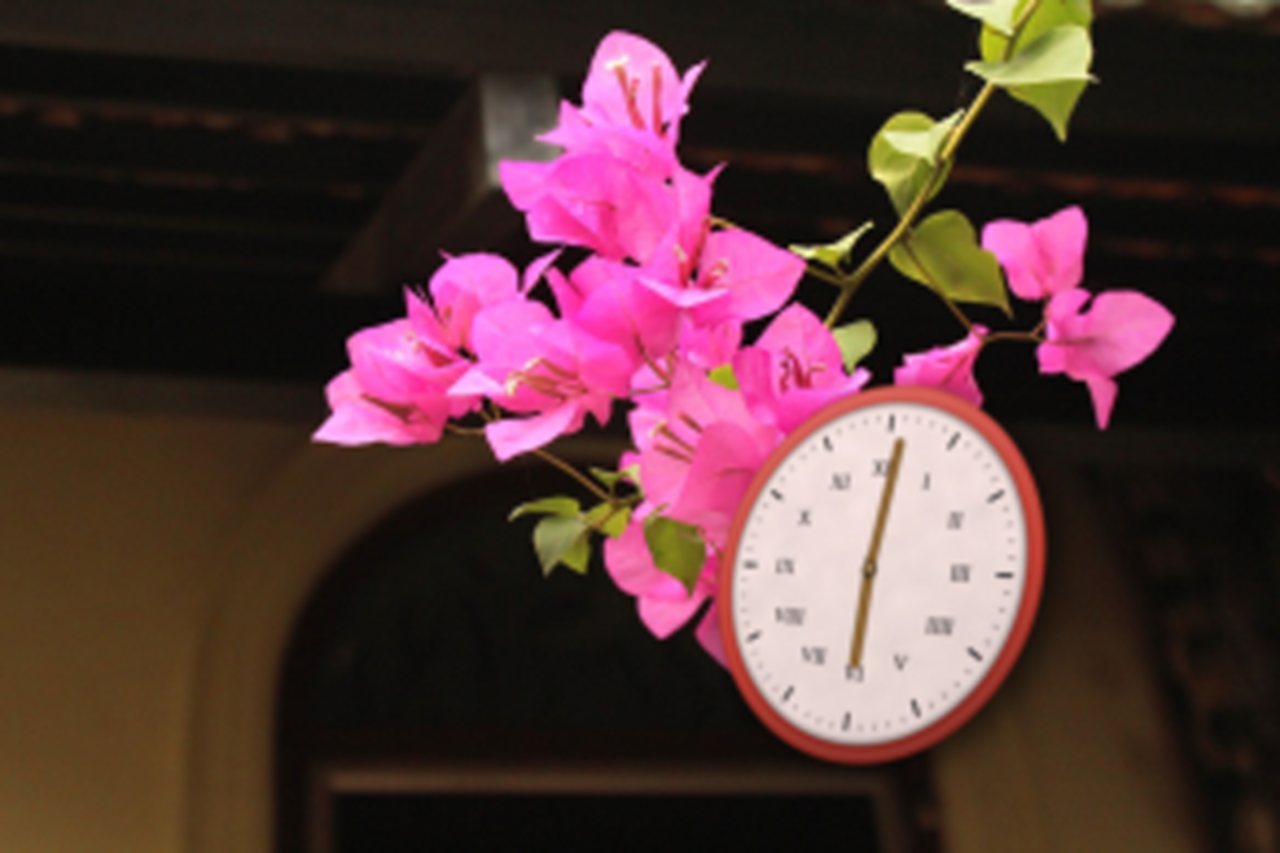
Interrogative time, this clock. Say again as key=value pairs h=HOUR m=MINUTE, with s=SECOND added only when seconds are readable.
h=6 m=1
